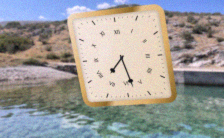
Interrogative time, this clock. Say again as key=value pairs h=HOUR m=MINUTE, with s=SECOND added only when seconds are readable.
h=7 m=28
